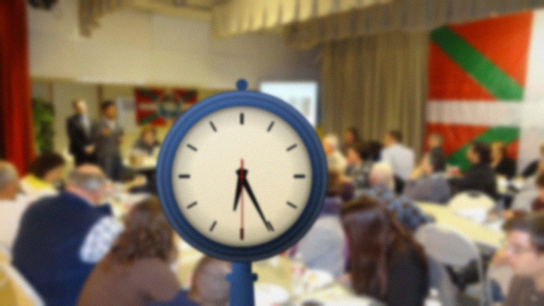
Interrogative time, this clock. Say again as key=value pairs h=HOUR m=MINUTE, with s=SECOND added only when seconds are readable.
h=6 m=25 s=30
